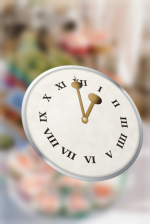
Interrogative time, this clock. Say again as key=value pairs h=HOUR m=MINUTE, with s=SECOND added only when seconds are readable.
h=12 m=59
